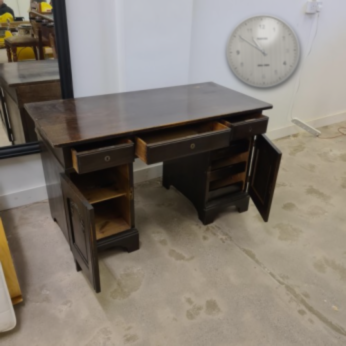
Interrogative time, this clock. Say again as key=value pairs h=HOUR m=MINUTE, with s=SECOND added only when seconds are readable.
h=10 m=51
